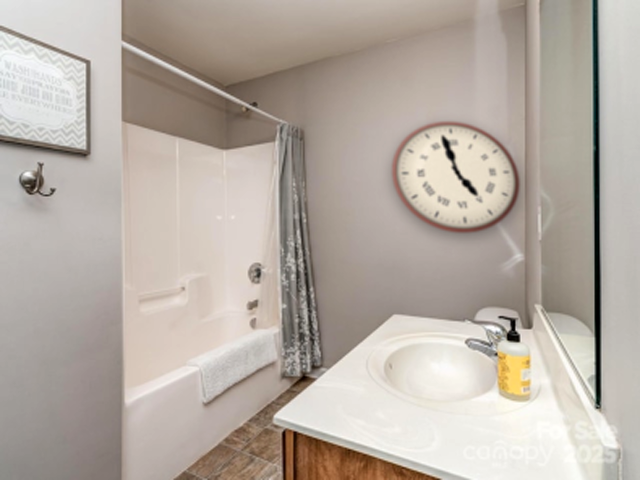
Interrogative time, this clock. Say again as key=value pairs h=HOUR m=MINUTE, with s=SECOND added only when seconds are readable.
h=4 m=58
